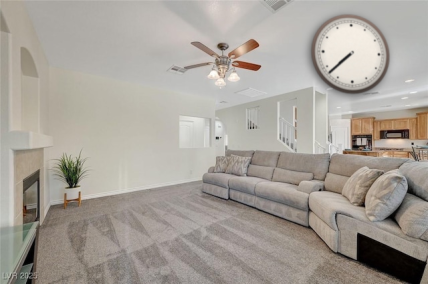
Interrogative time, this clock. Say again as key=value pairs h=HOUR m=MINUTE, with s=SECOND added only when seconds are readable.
h=7 m=38
